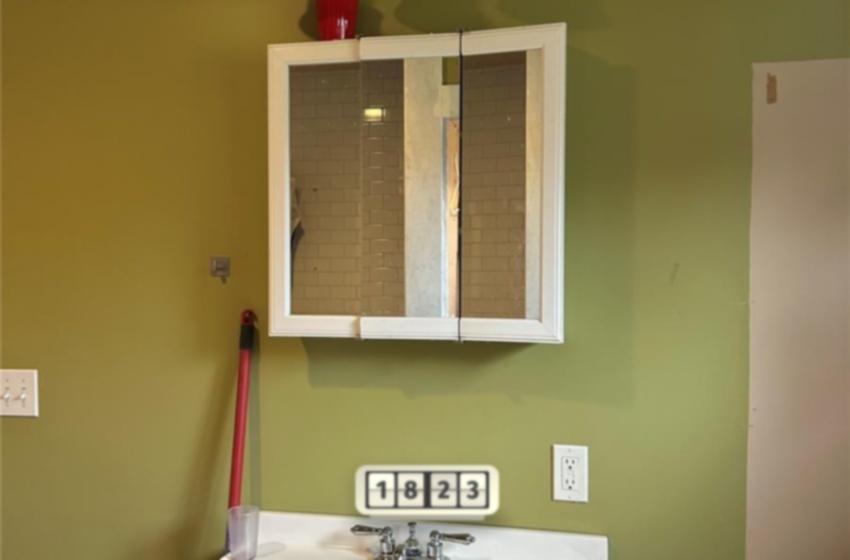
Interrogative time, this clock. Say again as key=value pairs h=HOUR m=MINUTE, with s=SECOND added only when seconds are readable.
h=18 m=23
